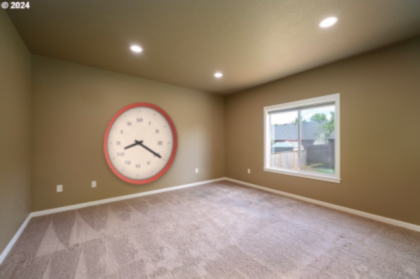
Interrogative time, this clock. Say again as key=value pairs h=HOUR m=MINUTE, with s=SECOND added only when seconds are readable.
h=8 m=20
